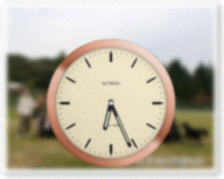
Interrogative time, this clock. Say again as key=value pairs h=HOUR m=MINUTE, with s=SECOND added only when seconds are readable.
h=6 m=26
